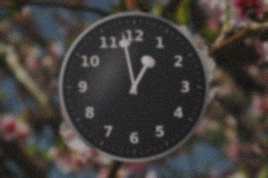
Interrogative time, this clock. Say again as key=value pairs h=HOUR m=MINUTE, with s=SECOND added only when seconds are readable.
h=12 m=58
